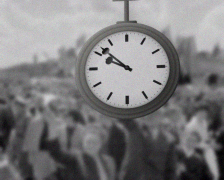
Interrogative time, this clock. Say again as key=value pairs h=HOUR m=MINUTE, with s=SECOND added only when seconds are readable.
h=9 m=52
